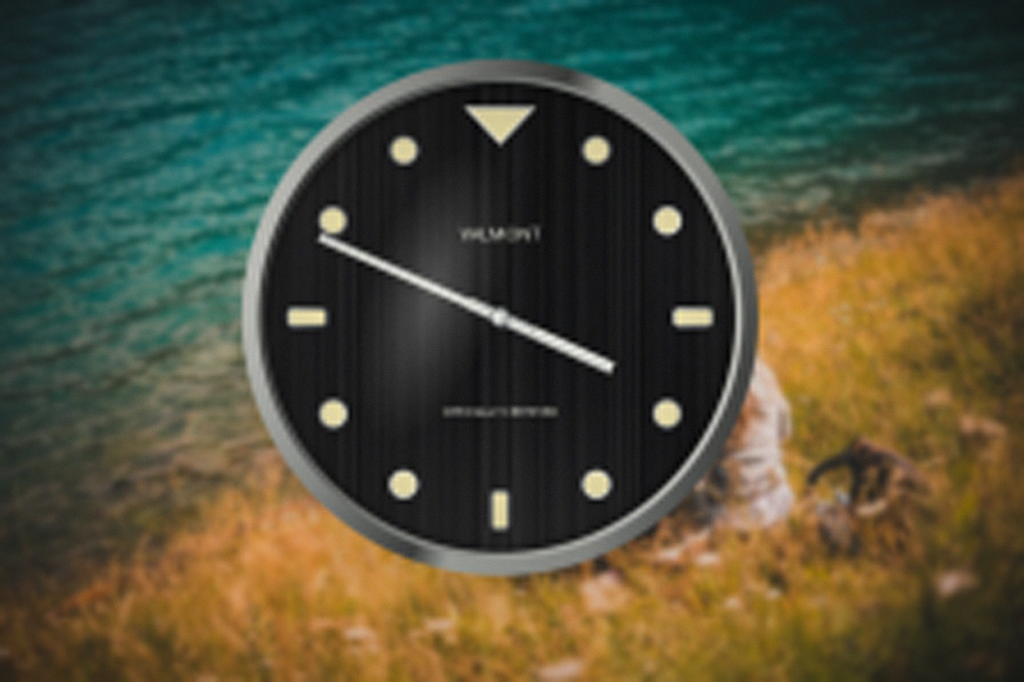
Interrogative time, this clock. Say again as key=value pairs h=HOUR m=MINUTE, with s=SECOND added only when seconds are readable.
h=3 m=49
